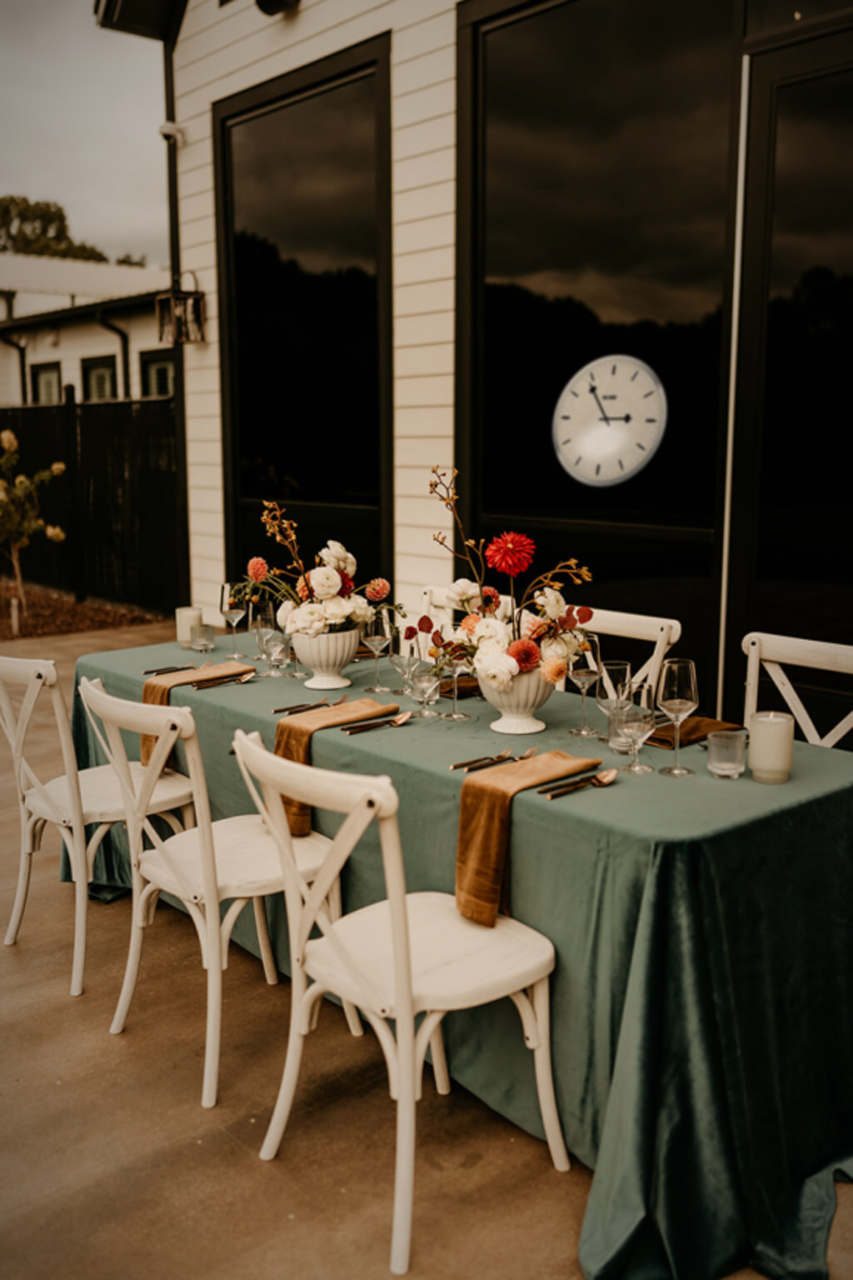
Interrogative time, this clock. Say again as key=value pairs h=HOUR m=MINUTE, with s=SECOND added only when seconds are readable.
h=2 m=54
